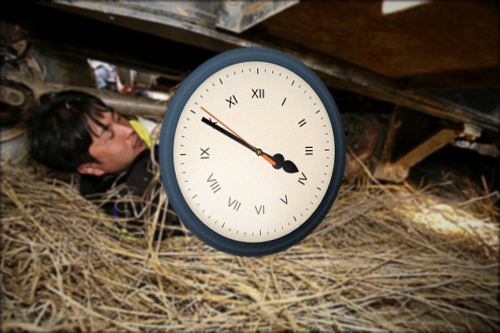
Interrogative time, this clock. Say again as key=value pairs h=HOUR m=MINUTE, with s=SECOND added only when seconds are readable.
h=3 m=49 s=51
